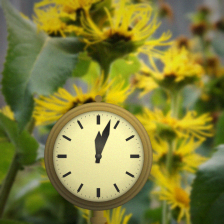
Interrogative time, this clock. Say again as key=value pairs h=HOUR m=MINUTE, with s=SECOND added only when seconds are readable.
h=12 m=3
